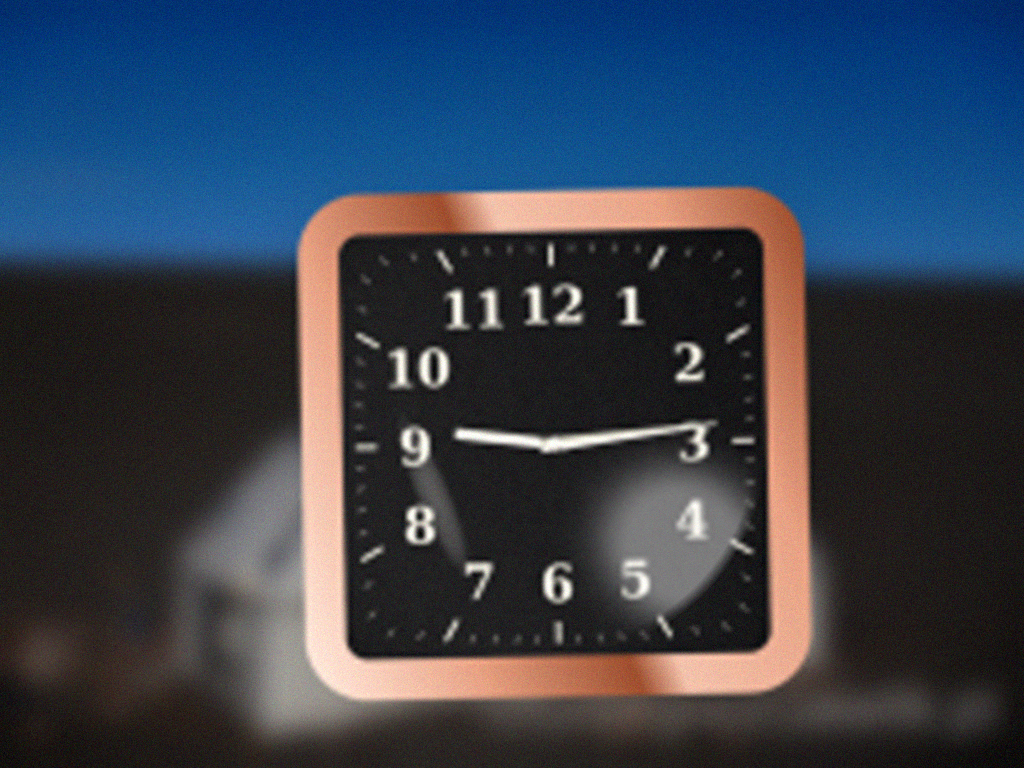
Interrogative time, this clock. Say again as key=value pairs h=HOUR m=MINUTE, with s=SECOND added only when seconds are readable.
h=9 m=14
